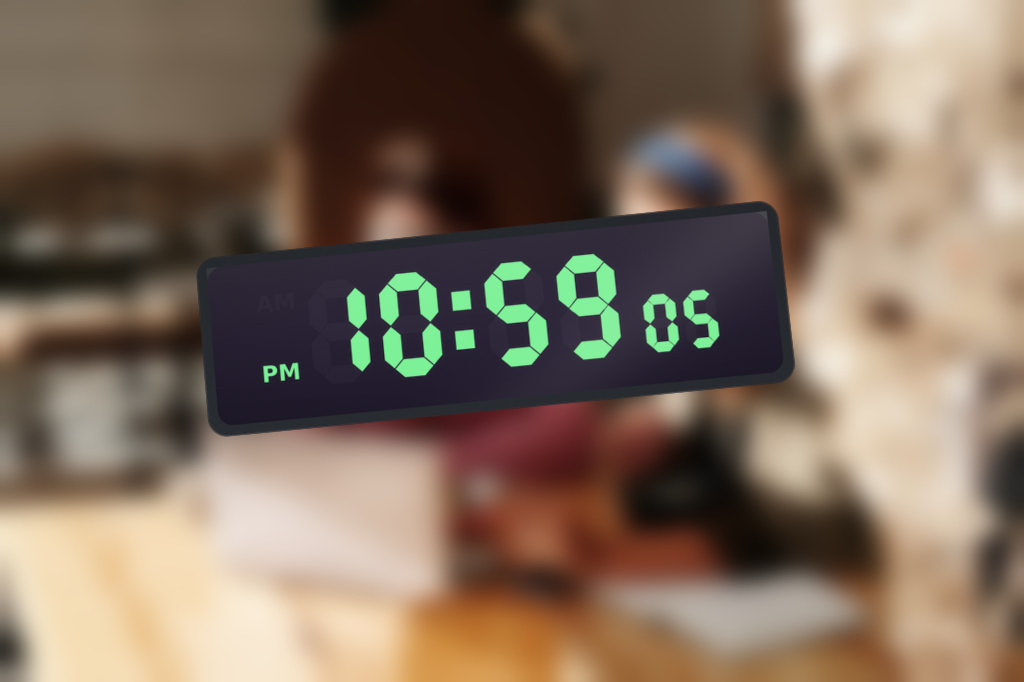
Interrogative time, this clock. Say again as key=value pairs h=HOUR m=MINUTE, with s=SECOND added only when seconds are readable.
h=10 m=59 s=5
